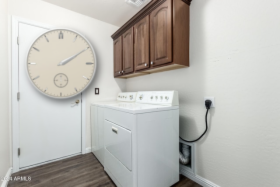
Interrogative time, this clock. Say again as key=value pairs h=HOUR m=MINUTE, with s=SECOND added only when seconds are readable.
h=2 m=10
